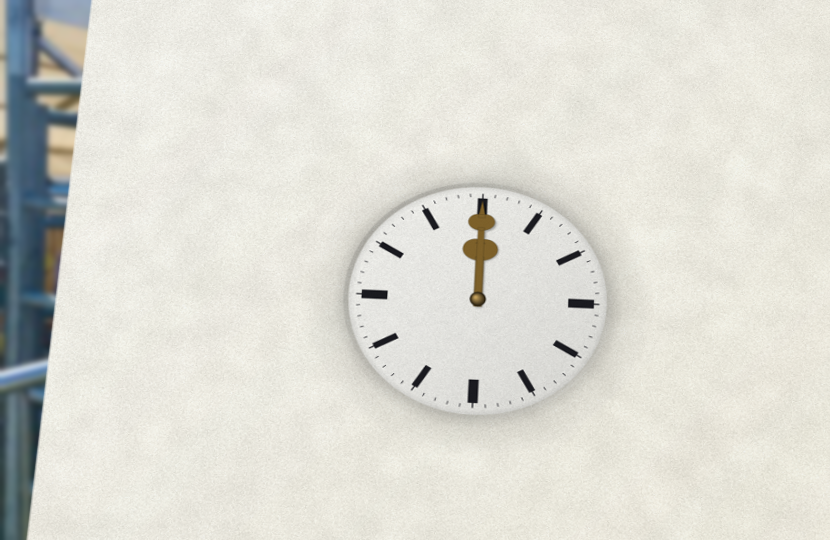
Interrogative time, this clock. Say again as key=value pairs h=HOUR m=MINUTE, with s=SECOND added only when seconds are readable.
h=12 m=0
